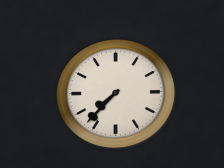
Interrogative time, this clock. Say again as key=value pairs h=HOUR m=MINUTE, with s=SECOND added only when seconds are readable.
h=7 m=37
